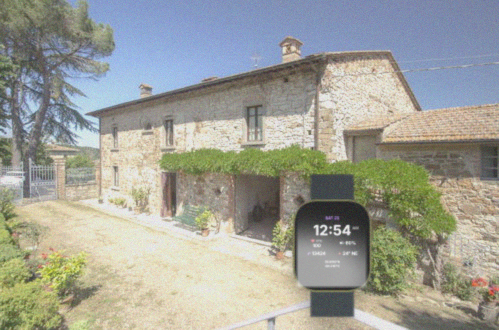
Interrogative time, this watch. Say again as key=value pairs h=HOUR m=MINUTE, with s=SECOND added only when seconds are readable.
h=12 m=54
